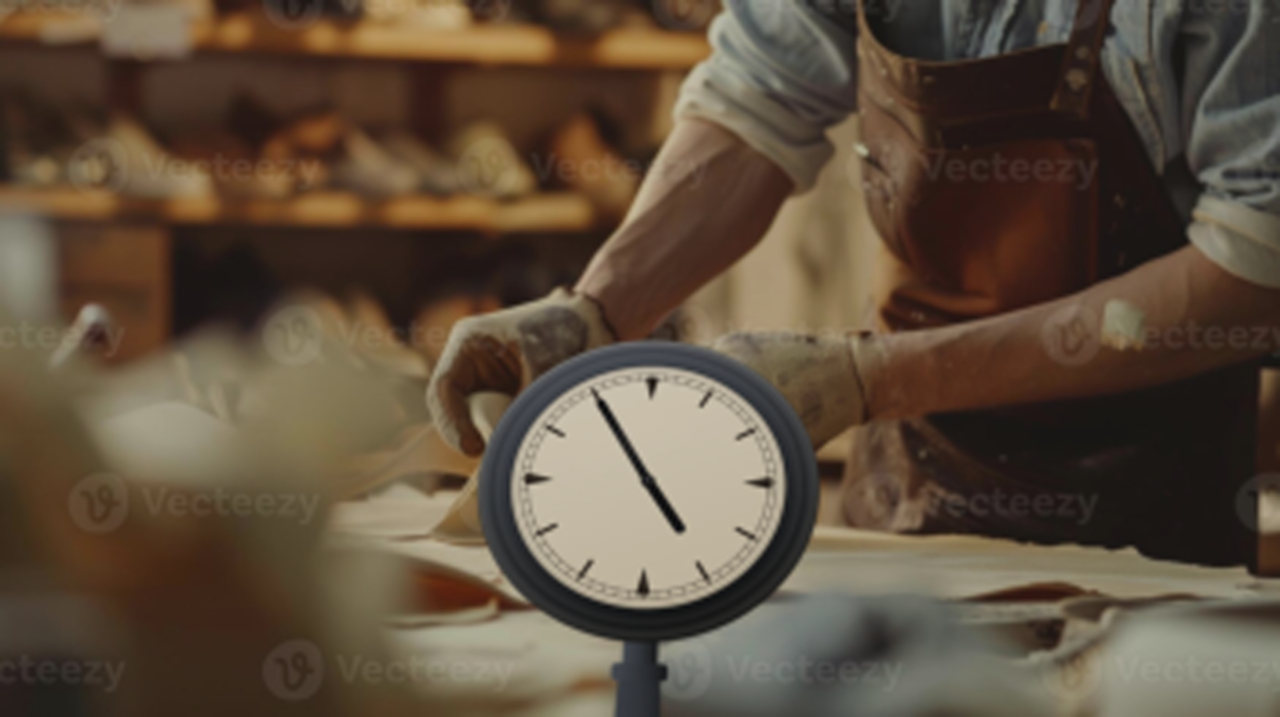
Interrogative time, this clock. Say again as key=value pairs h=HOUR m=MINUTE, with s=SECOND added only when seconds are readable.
h=4 m=55
